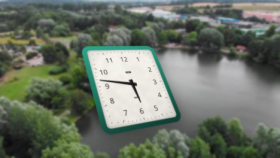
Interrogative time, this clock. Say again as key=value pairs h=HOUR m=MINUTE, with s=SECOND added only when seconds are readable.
h=5 m=47
